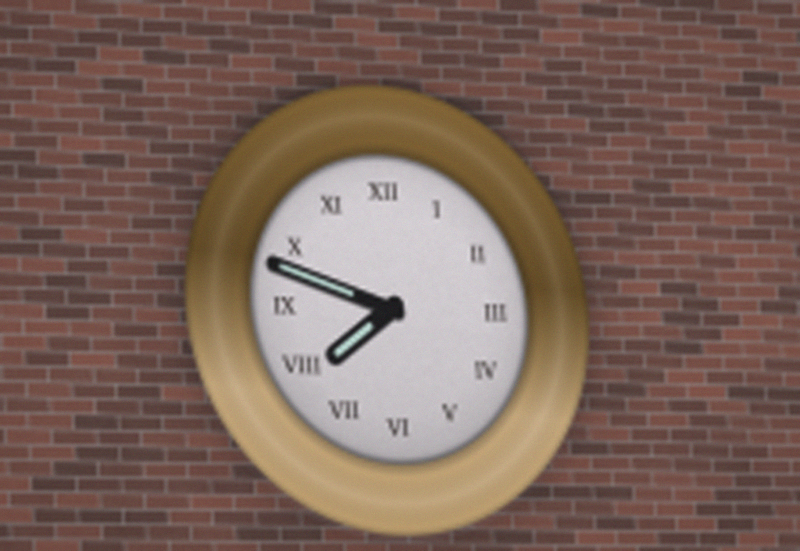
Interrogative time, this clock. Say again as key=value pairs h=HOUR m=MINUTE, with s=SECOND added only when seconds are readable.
h=7 m=48
